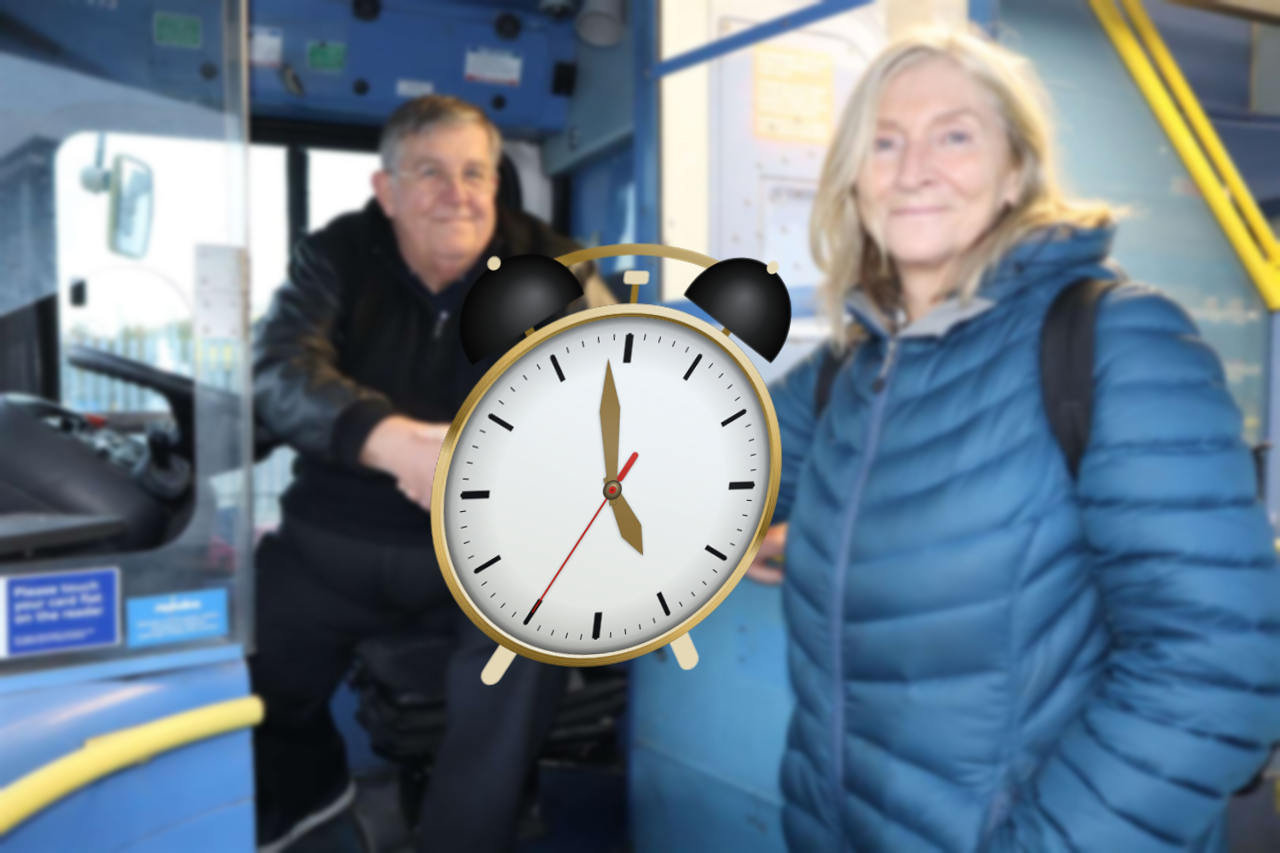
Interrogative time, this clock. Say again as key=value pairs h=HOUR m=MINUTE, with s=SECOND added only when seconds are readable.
h=4 m=58 s=35
